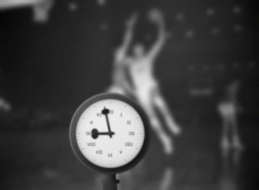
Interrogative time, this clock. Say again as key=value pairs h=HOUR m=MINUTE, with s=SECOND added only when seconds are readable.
h=8 m=58
